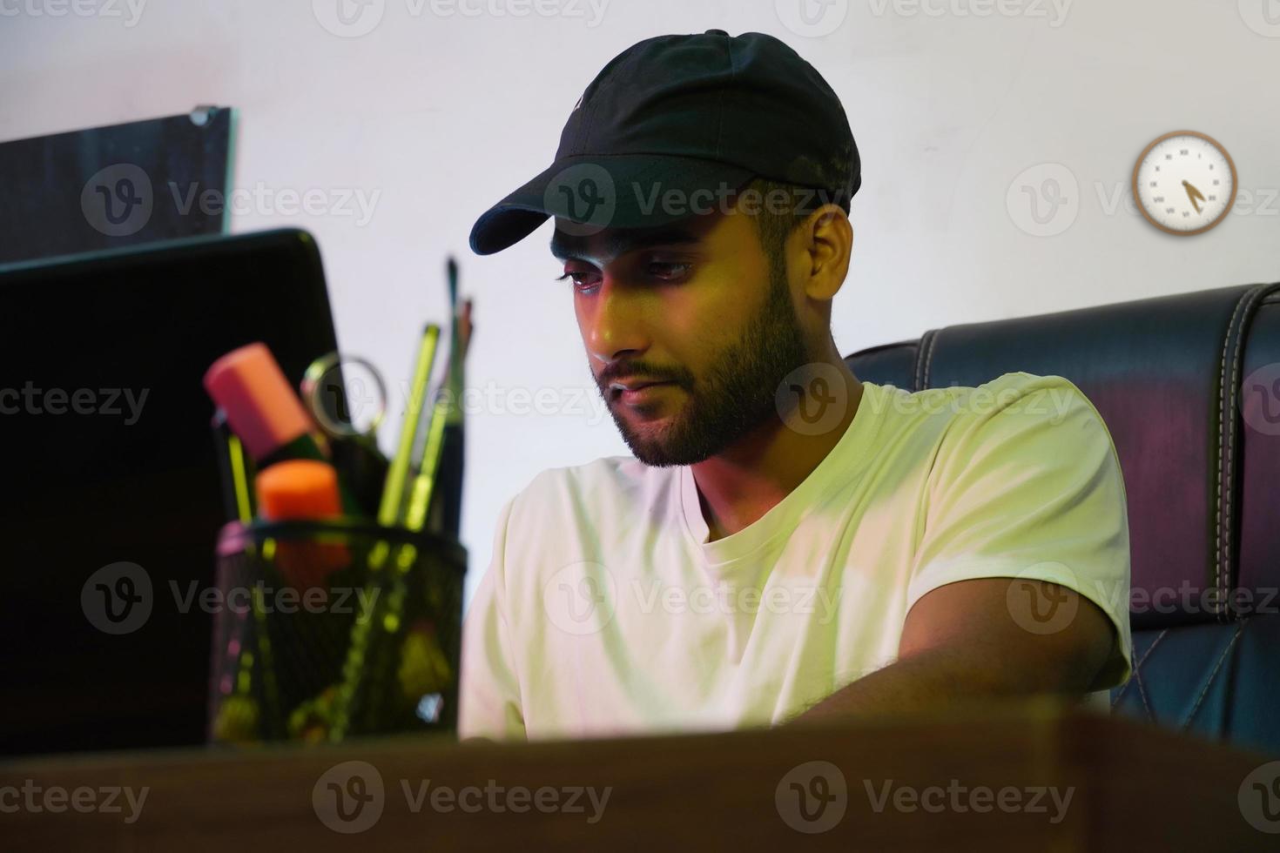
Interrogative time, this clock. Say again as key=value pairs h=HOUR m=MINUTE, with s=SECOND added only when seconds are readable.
h=4 m=26
